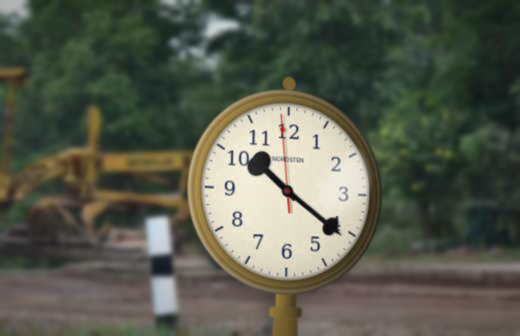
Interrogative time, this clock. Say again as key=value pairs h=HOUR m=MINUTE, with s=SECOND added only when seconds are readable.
h=10 m=20 s=59
